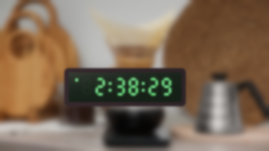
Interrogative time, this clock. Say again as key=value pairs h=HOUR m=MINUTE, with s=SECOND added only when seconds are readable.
h=2 m=38 s=29
